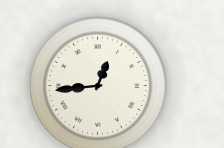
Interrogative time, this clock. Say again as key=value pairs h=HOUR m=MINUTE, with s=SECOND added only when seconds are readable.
h=12 m=44
